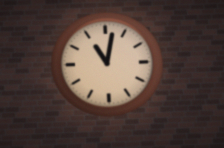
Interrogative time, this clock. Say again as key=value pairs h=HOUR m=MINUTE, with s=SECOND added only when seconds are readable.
h=11 m=2
